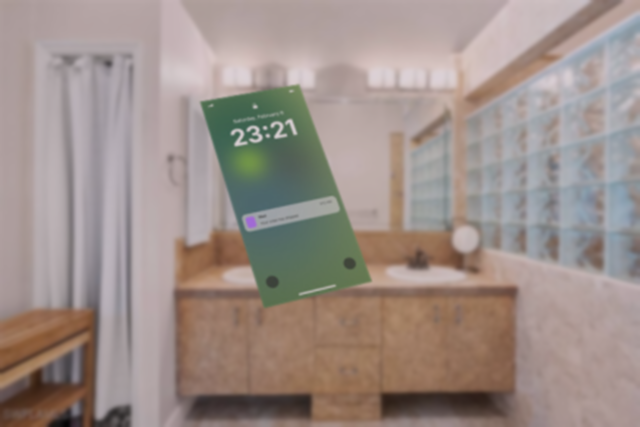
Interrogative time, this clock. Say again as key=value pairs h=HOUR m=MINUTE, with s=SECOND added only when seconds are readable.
h=23 m=21
